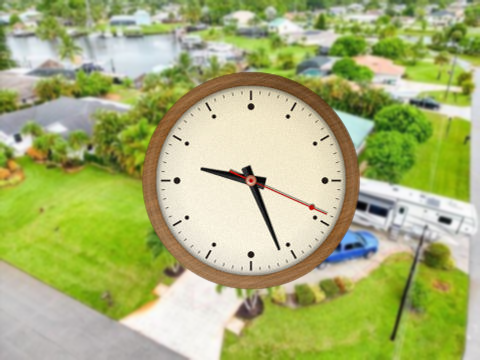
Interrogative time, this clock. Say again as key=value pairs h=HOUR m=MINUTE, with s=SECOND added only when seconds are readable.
h=9 m=26 s=19
